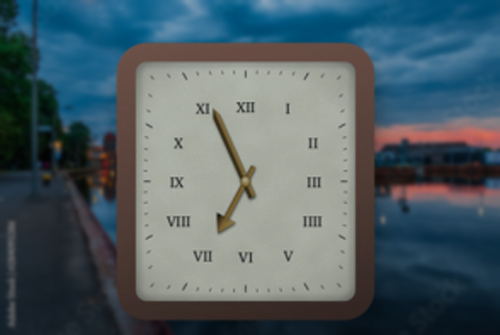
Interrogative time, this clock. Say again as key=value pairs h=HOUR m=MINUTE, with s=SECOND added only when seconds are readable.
h=6 m=56
